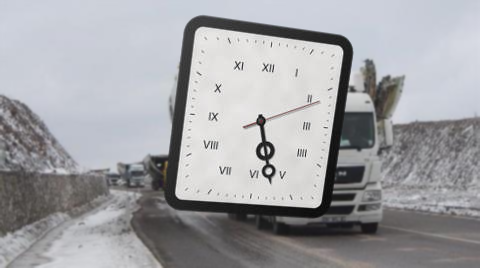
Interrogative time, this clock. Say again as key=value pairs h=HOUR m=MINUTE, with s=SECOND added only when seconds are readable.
h=5 m=27 s=11
